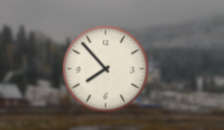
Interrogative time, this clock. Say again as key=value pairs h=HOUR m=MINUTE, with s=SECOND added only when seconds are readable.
h=7 m=53
